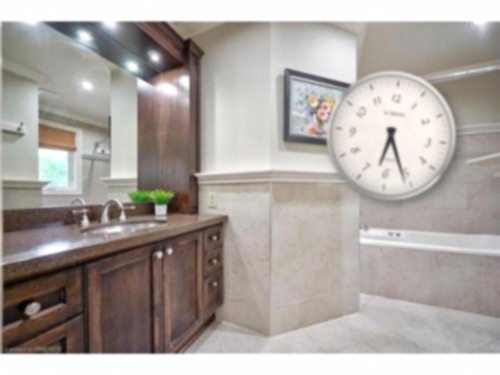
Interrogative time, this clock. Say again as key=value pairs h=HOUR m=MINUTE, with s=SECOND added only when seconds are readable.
h=6 m=26
